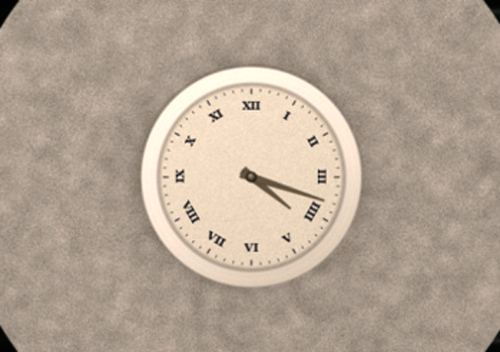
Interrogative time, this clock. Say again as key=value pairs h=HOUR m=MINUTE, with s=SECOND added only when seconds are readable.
h=4 m=18
